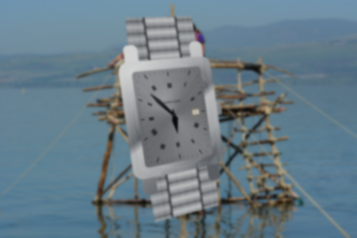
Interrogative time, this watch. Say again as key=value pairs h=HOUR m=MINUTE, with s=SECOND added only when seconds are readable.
h=5 m=53
